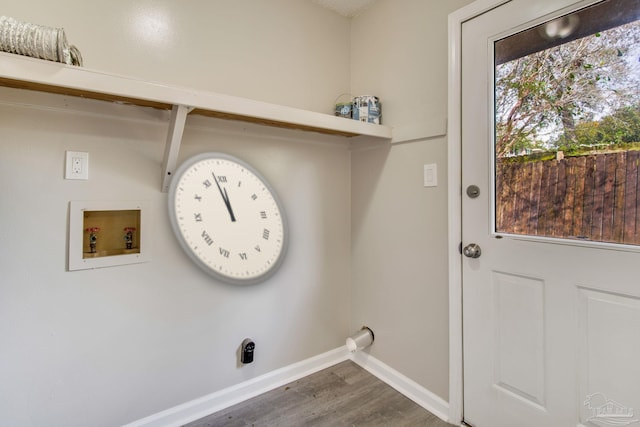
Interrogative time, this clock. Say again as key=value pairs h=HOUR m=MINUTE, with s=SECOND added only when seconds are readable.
h=11 m=58
